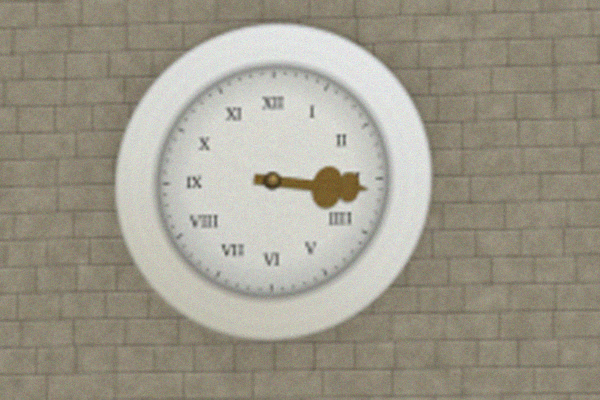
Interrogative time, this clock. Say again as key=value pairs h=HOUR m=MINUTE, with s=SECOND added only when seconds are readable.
h=3 m=16
